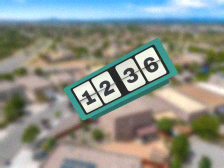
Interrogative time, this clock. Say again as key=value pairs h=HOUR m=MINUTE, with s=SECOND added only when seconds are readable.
h=12 m=36
